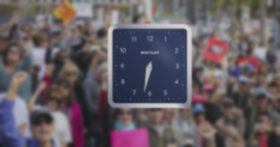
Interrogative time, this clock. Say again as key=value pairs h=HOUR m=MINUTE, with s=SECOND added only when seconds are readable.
h=6 m=32
